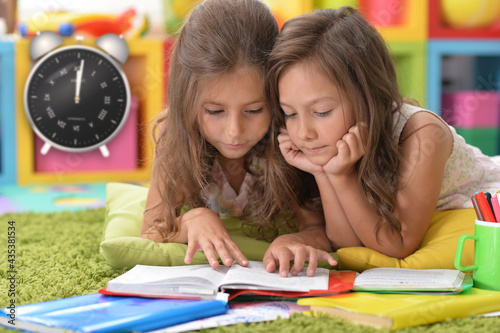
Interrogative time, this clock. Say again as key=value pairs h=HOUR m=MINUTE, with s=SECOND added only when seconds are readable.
h=12 m=1
